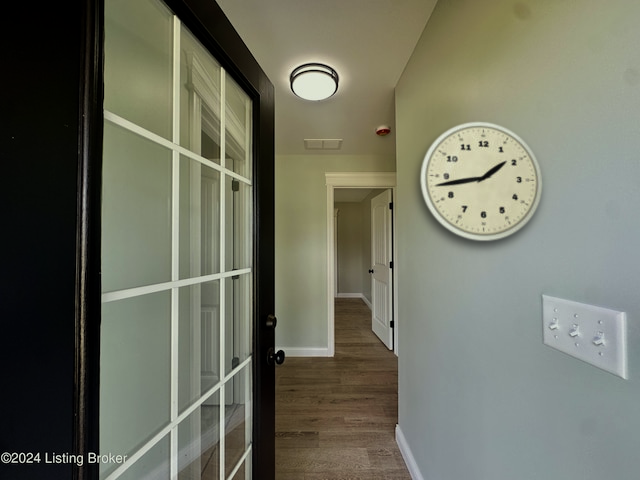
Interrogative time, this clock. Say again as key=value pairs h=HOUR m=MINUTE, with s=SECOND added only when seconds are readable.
h=1 m=43
